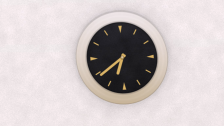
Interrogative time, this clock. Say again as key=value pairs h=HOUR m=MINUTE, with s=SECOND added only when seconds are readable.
h=6 m=39
